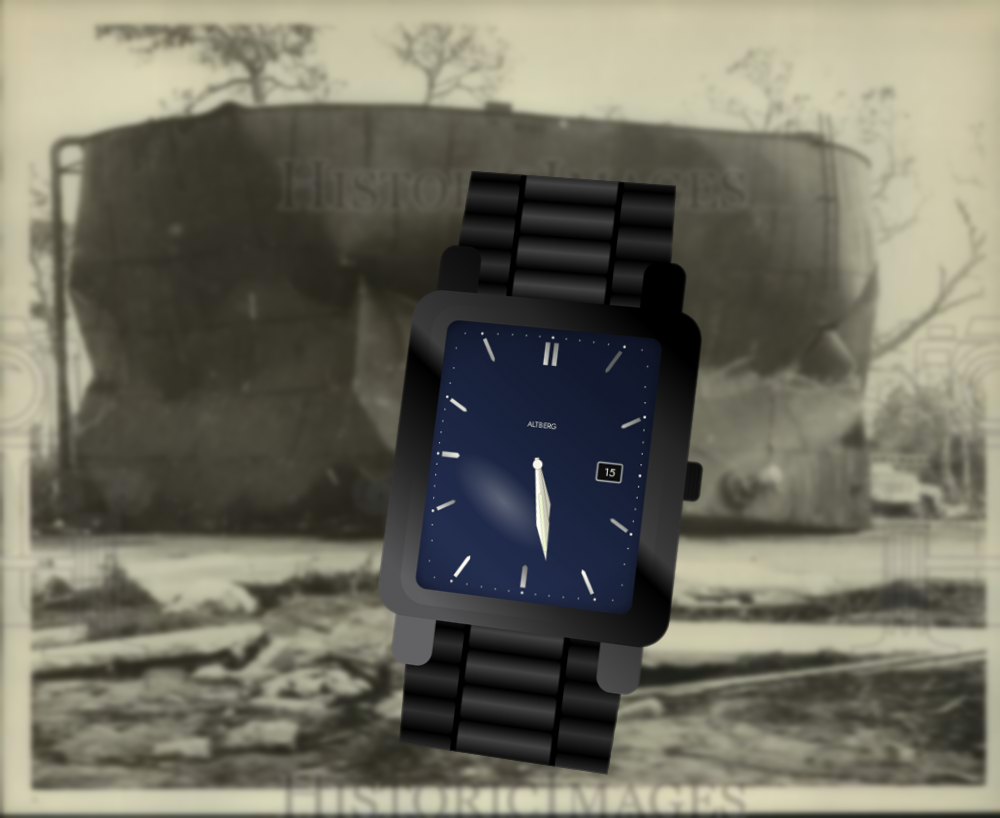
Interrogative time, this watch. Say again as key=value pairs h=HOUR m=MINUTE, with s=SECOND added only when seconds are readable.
h=5 m=28
